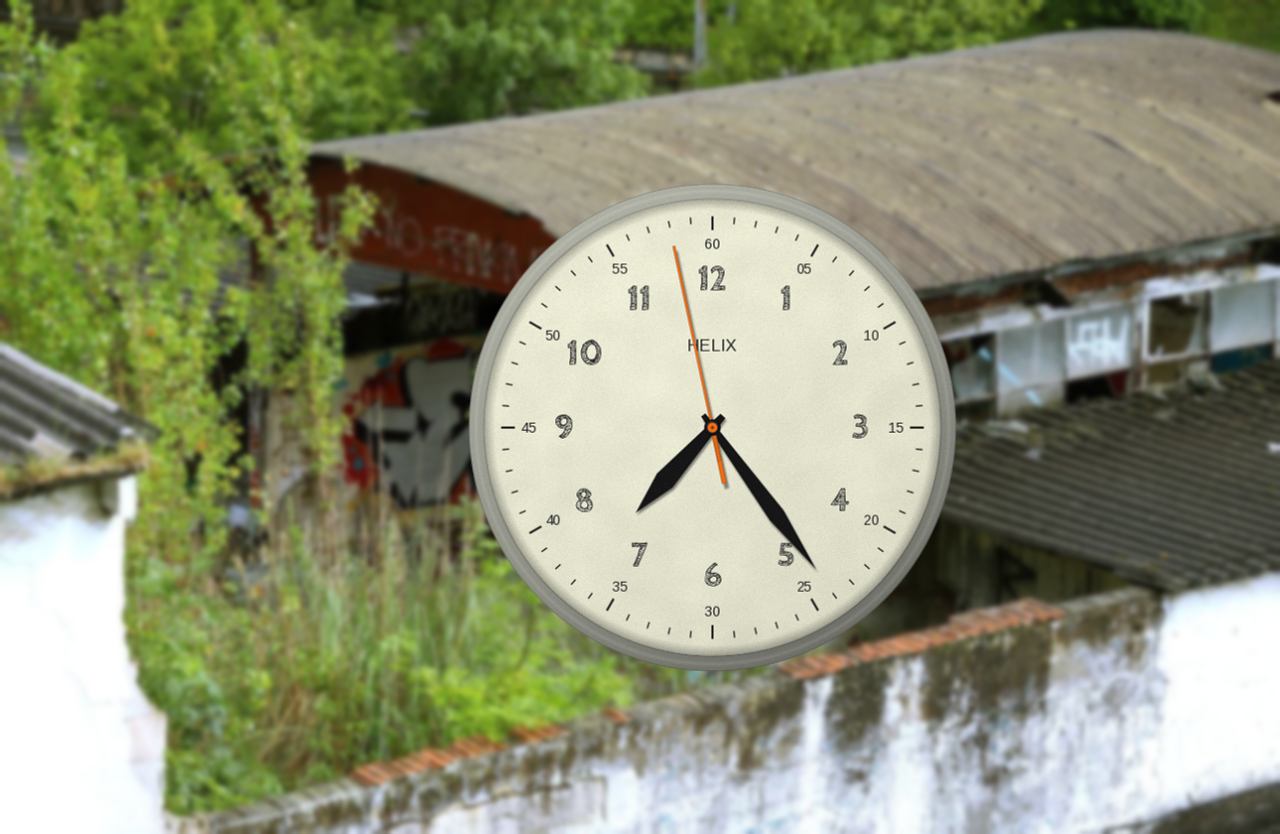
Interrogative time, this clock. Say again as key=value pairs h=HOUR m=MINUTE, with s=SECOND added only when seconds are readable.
h=7 m=23 s=58
